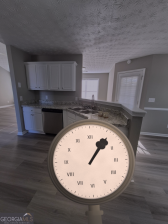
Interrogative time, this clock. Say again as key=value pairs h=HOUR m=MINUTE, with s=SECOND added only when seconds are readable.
h=1 m=6
